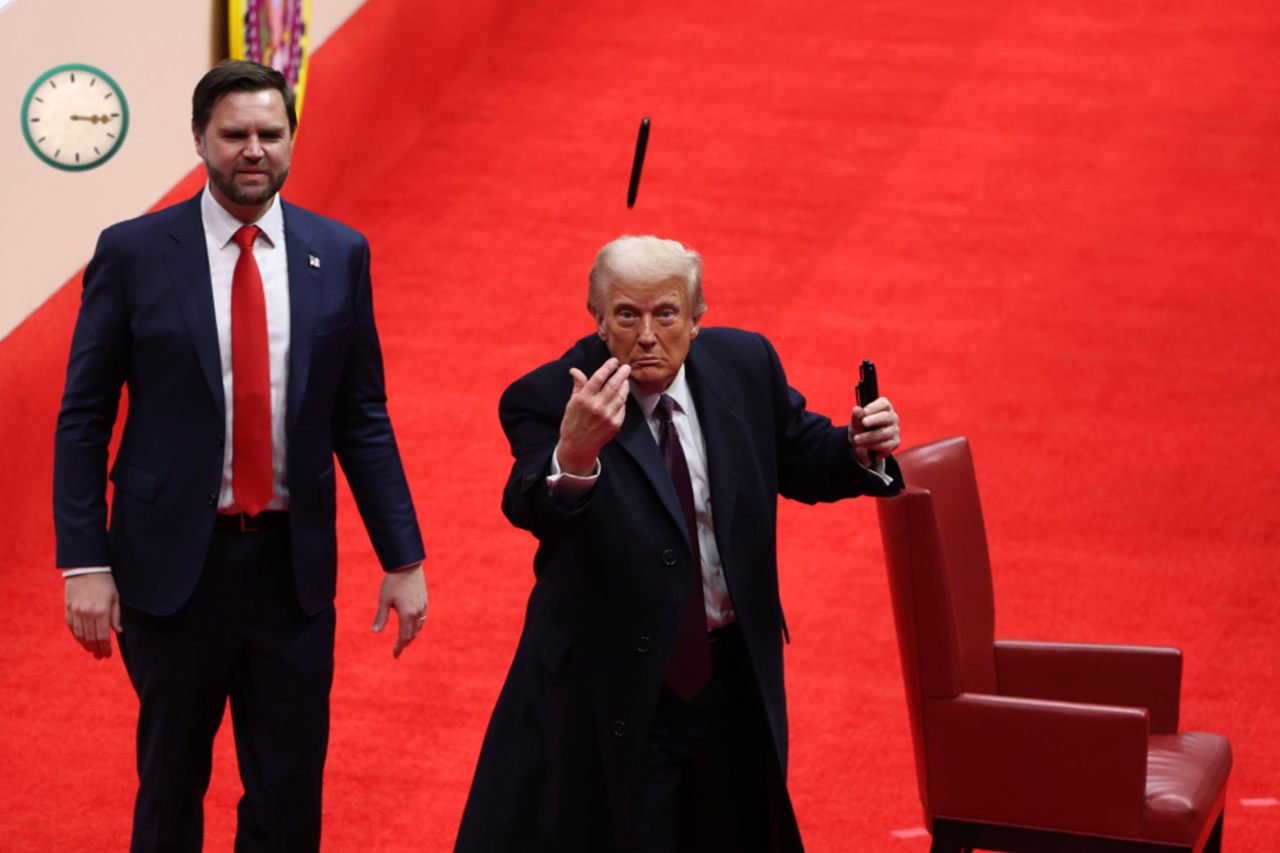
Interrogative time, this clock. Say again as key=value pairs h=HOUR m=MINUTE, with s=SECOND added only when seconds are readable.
h=3 m=16
